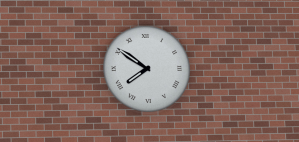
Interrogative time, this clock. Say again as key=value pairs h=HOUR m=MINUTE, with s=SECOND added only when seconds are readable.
h=7 m=51
